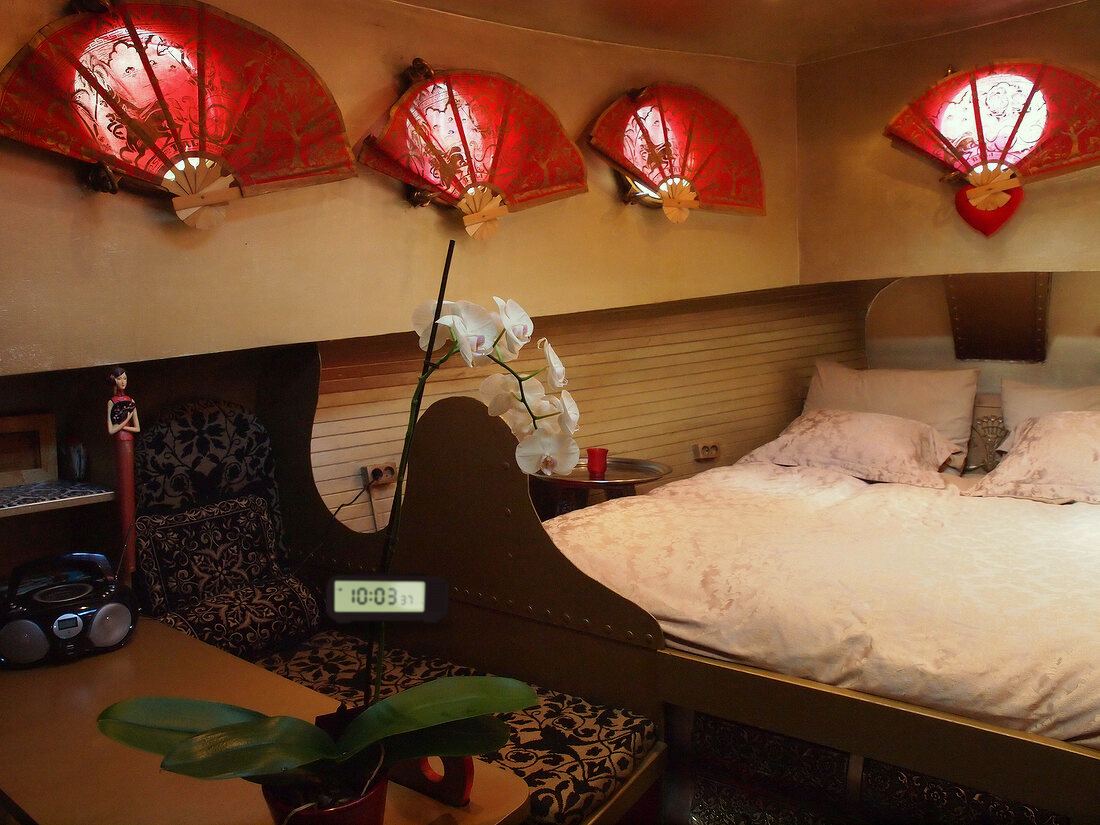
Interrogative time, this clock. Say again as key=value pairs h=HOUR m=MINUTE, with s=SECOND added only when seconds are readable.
h=10 m=3
